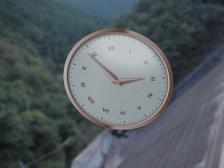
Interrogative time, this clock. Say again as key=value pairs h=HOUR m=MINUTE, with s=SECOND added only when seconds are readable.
h=2 m=54
